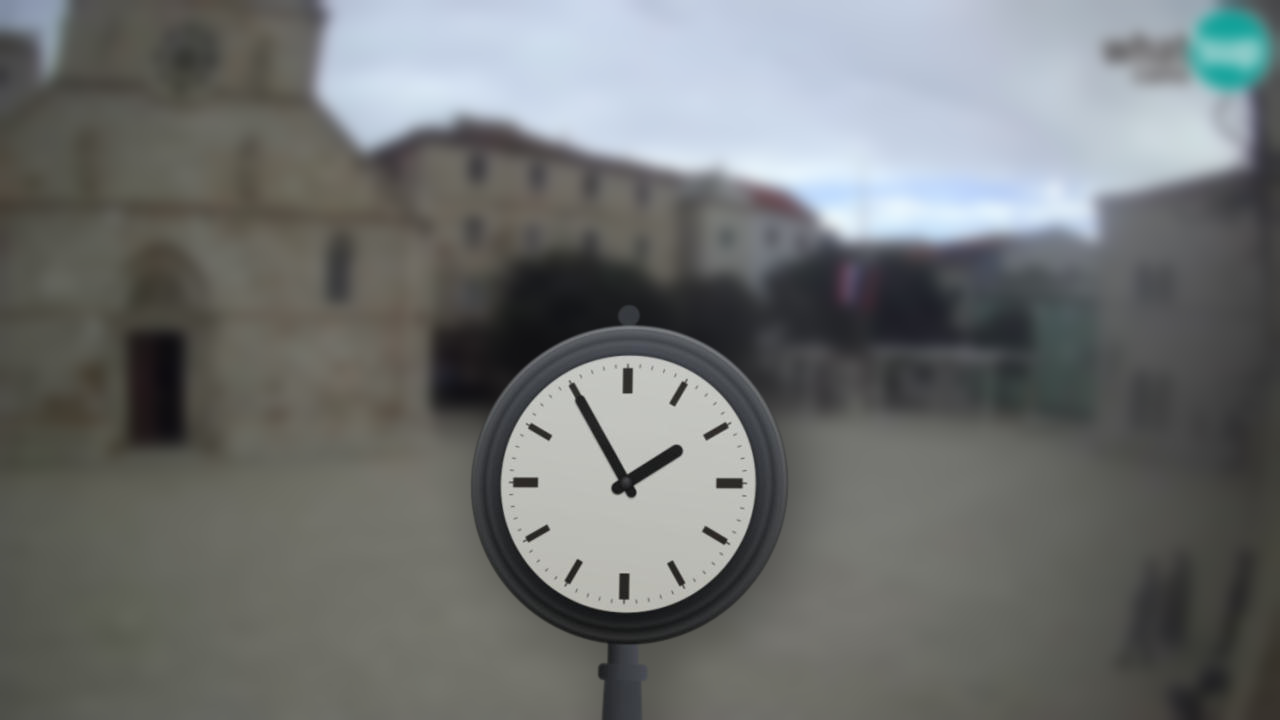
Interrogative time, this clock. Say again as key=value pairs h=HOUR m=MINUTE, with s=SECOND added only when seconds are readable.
h=1 m=55
